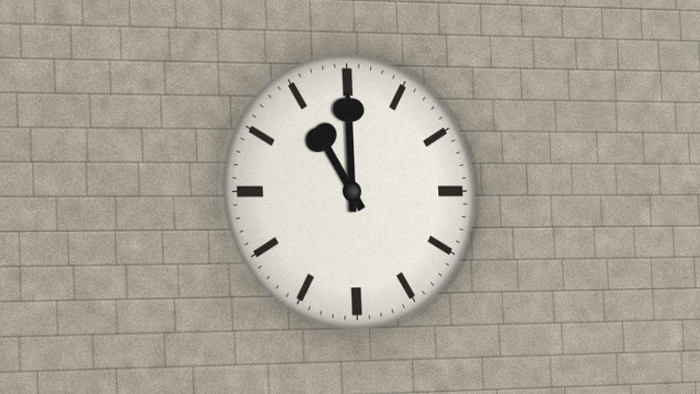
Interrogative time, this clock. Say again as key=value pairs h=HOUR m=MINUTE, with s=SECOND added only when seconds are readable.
h=11 m=0
